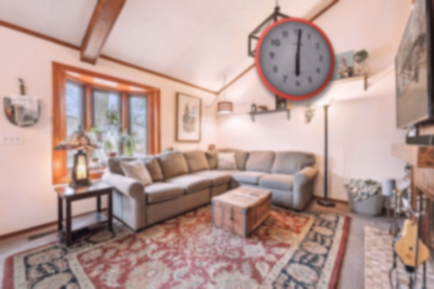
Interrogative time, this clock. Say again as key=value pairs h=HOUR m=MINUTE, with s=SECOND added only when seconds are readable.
h=6 m=1
